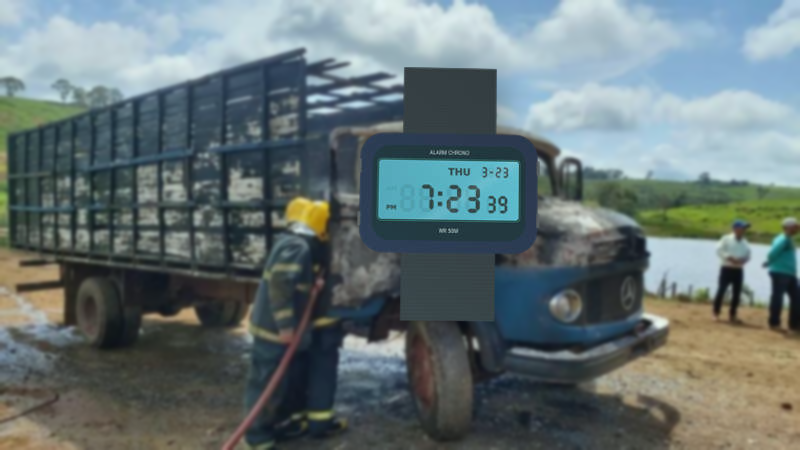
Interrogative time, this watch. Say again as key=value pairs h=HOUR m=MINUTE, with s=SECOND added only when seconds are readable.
h=7 m=23 s=39
